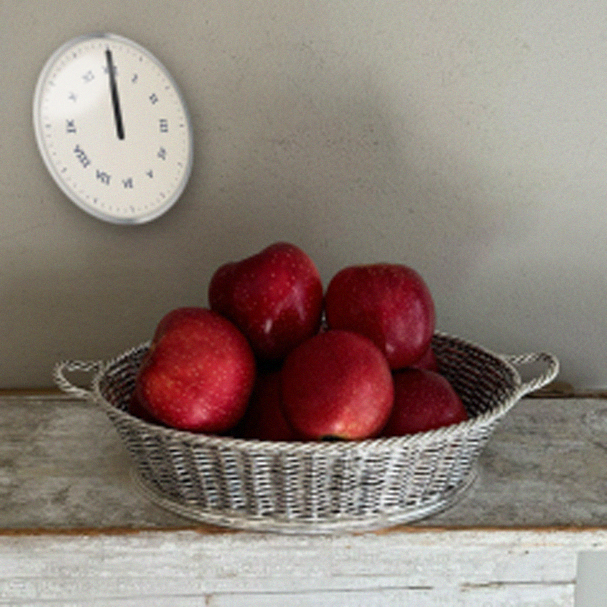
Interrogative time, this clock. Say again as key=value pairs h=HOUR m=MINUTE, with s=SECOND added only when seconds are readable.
h=12 m=0
